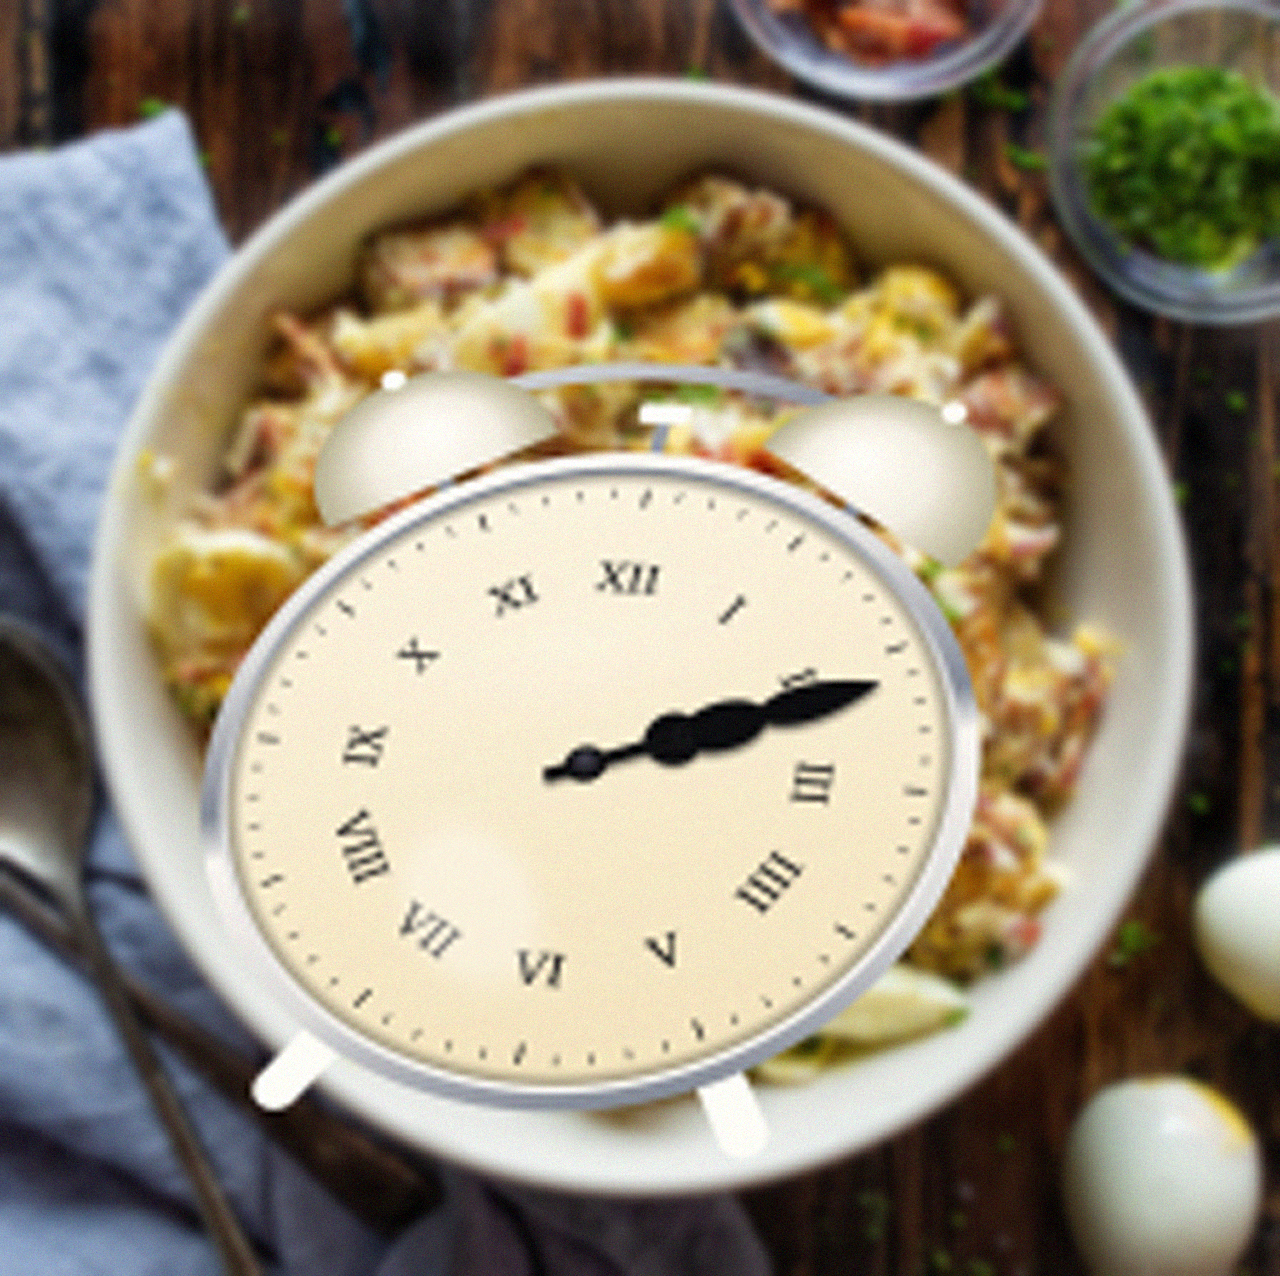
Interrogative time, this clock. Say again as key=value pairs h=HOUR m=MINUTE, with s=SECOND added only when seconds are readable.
h=2 m=11
